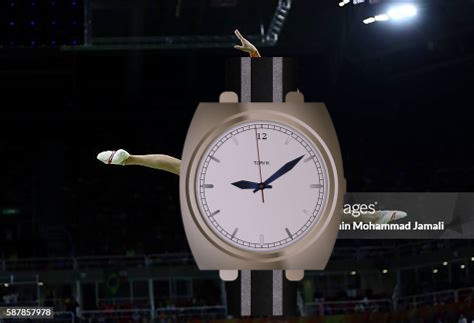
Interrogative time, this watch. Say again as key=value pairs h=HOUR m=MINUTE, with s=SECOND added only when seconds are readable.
h=9 m=8 s=59
